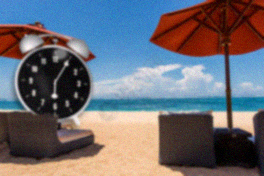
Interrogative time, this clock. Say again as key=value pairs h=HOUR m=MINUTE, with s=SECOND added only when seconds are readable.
h=6 m=5
